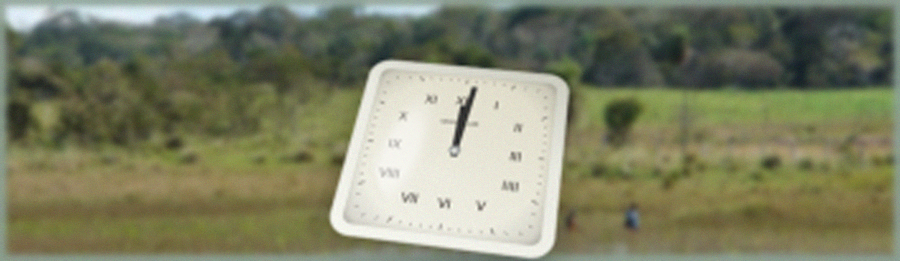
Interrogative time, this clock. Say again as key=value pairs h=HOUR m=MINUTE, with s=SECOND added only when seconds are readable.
h=12 m=1
